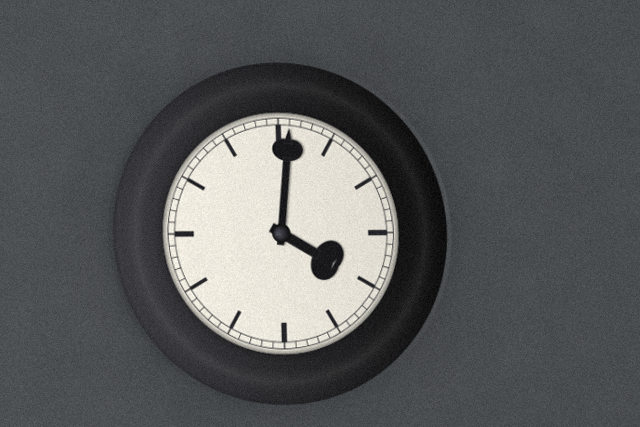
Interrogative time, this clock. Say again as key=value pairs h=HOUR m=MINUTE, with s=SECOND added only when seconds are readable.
h=4 m=1
